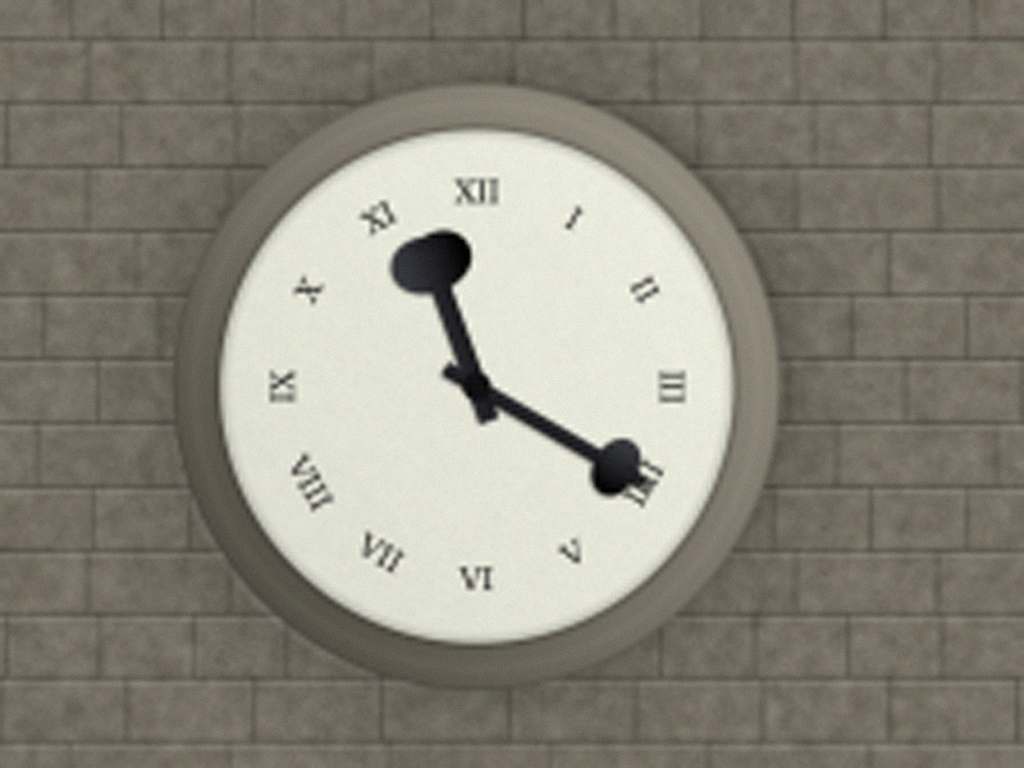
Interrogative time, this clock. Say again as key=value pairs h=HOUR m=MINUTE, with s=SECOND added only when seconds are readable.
h=11 m=20
